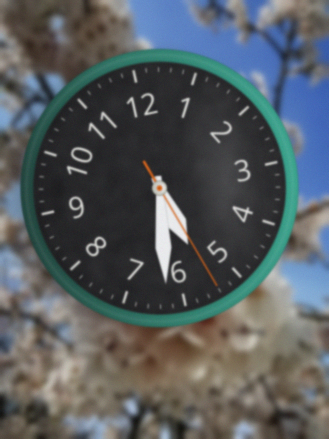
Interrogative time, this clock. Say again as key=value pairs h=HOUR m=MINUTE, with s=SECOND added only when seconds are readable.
h=5 m=31 s=27
